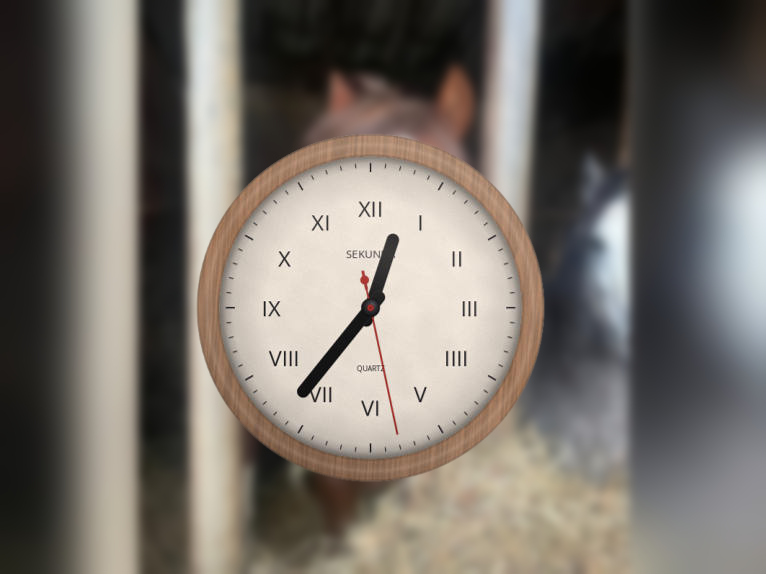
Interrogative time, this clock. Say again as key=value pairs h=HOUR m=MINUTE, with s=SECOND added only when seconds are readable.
h=12 m=36 s=28
